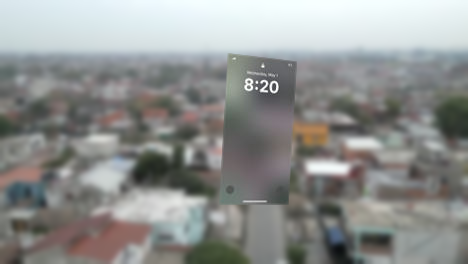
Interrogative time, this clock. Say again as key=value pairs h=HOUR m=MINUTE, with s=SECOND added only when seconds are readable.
h=8 m=20
